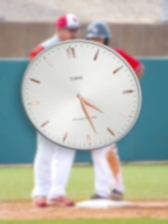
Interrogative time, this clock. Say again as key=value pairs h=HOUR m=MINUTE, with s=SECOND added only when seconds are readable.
h=4 m=28
